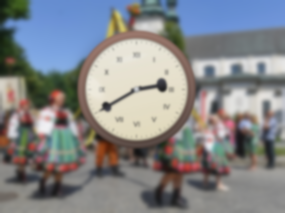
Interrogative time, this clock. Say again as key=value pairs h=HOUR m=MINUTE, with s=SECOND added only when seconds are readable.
h=2 m=40
